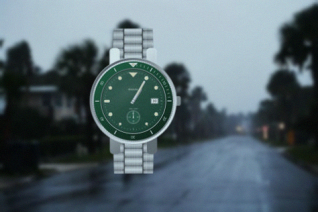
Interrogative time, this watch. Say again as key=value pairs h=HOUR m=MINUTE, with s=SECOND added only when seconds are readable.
h=1 m=5
